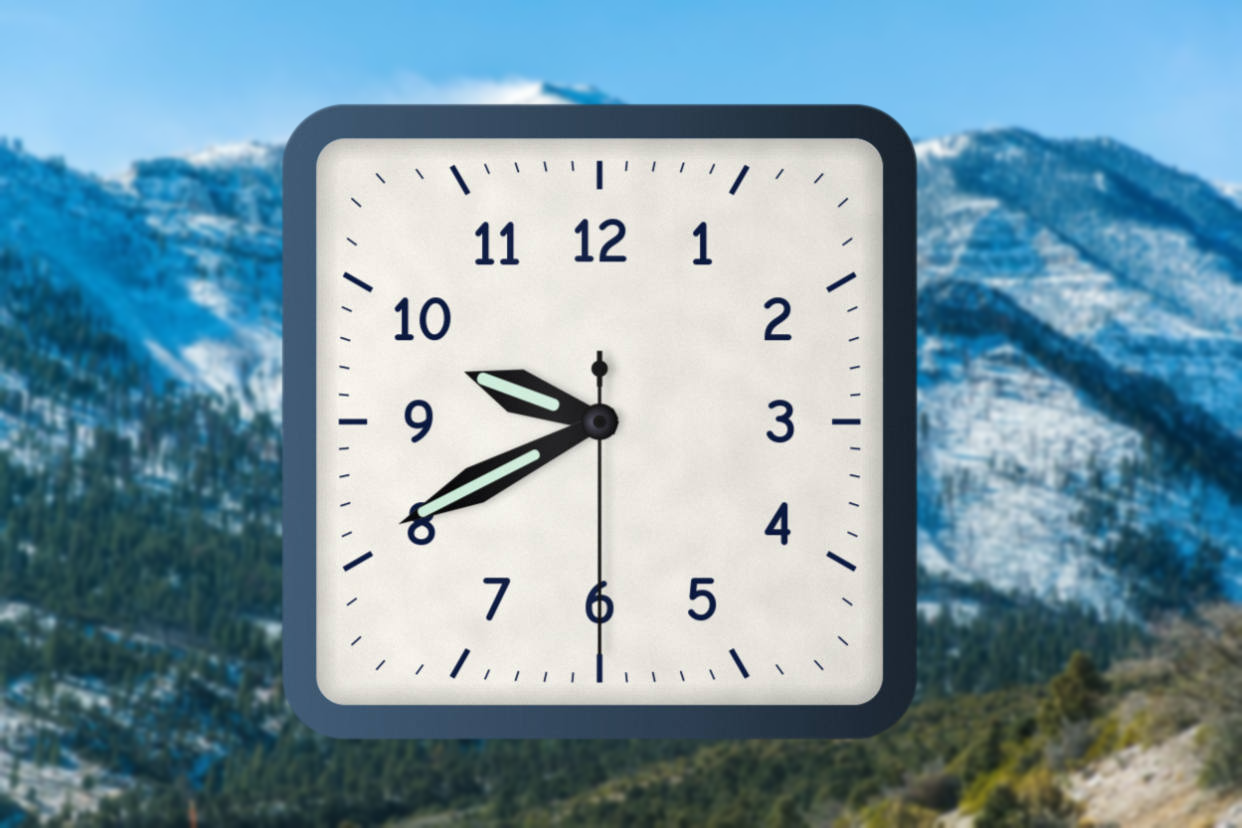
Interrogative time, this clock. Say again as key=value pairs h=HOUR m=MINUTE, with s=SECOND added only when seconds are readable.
h=9 m=40 s=30
